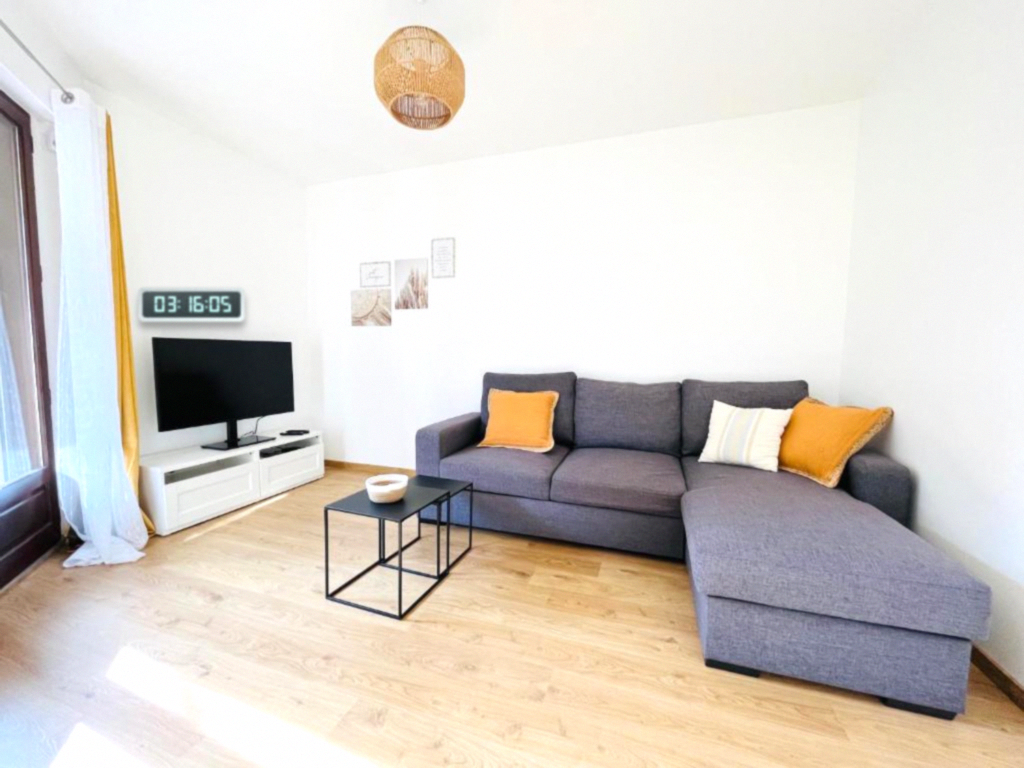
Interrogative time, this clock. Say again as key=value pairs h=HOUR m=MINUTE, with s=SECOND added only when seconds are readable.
h=3 m=16 s=5
